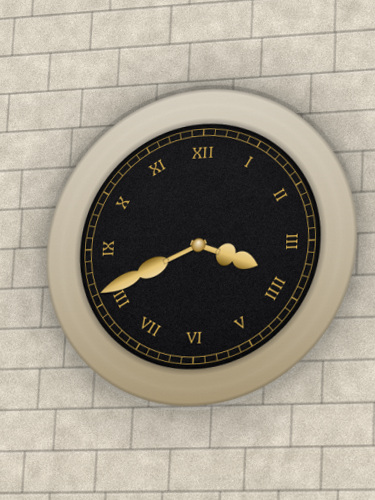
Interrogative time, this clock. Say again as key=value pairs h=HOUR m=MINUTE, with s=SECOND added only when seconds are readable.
h=3 m=41
